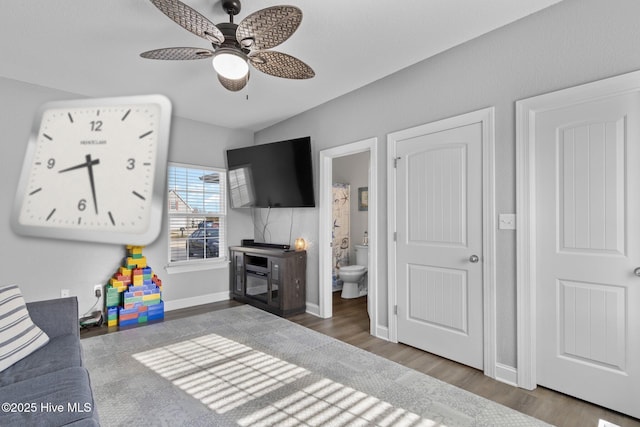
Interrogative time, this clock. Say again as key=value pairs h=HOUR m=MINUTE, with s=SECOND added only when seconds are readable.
h=8 m=27
